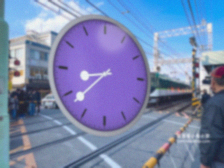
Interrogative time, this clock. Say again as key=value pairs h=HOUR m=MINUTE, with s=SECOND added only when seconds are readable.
h=8 m=38
